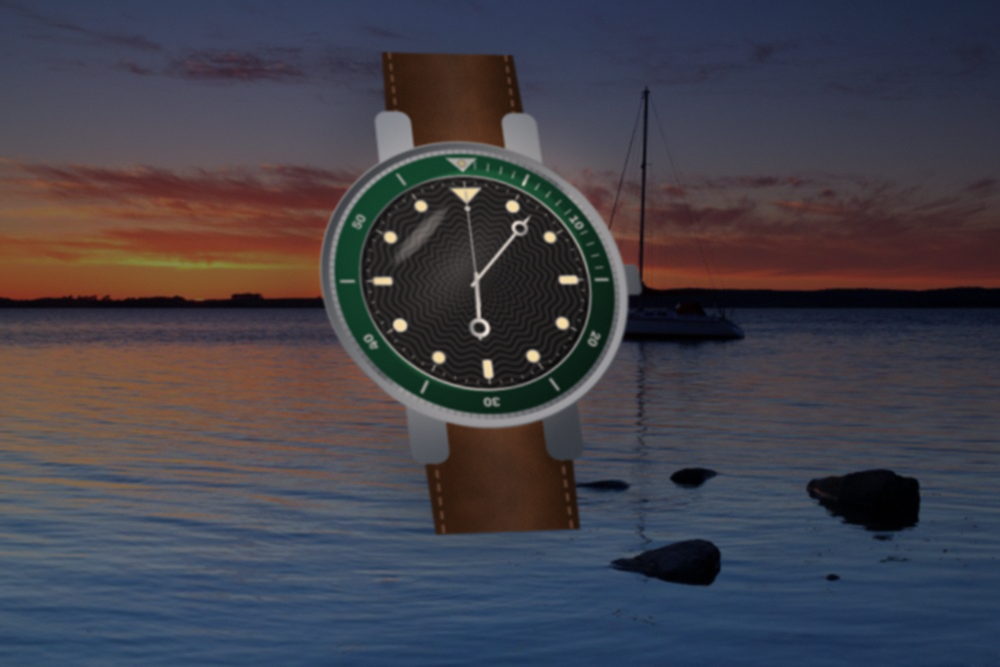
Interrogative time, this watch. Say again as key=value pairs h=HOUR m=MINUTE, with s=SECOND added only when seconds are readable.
h=6 m=7 s=0
